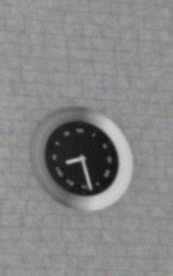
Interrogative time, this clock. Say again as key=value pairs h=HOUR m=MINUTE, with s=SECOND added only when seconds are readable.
h=8 m=28
